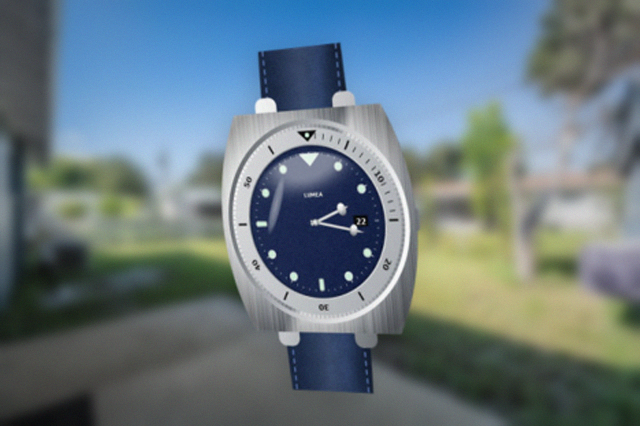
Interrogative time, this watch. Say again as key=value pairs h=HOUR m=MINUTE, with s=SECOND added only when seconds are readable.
h=2 m=17
